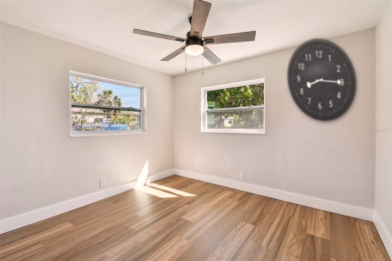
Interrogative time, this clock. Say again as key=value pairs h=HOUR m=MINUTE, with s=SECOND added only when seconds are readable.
h=8 m=15
